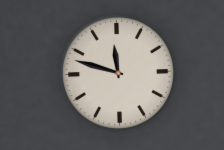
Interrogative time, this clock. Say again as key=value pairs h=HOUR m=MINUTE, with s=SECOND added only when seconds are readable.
h=11 m=48
